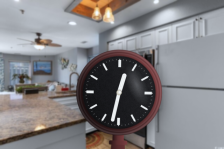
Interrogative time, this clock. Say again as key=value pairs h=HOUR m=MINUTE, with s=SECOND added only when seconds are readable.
h=12 m=32
